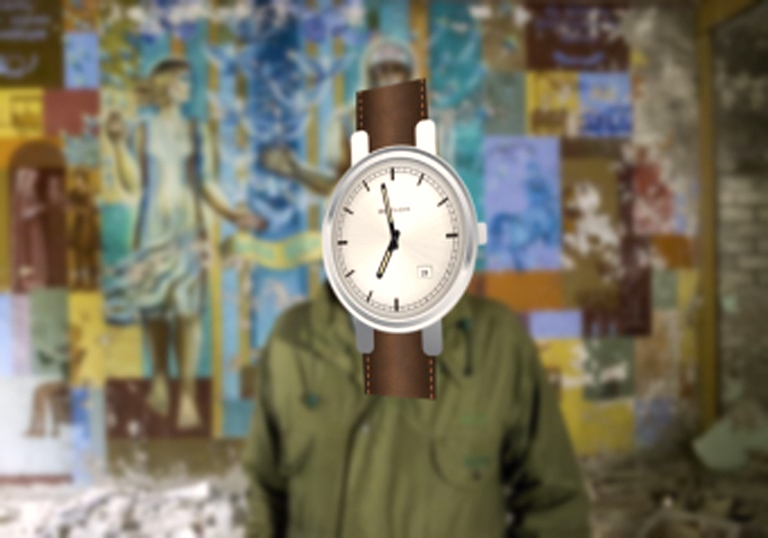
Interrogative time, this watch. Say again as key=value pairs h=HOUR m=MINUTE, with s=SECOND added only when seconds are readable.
h=6 m=58
